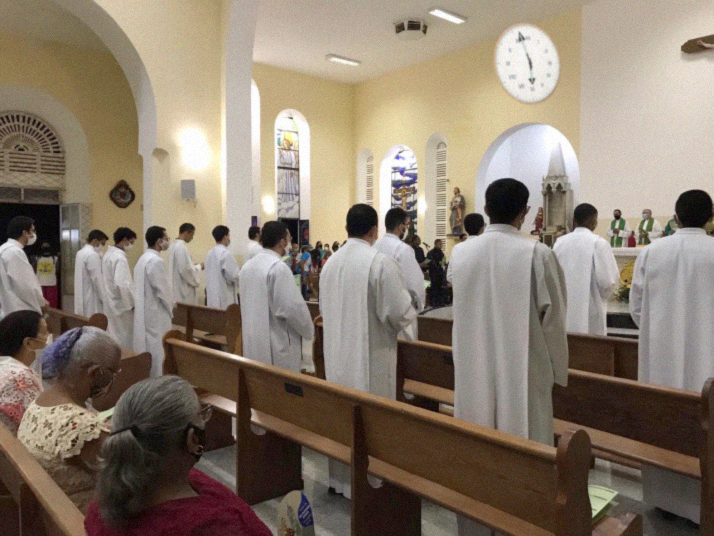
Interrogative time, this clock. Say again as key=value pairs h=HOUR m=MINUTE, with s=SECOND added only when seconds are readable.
h=5 m=57
